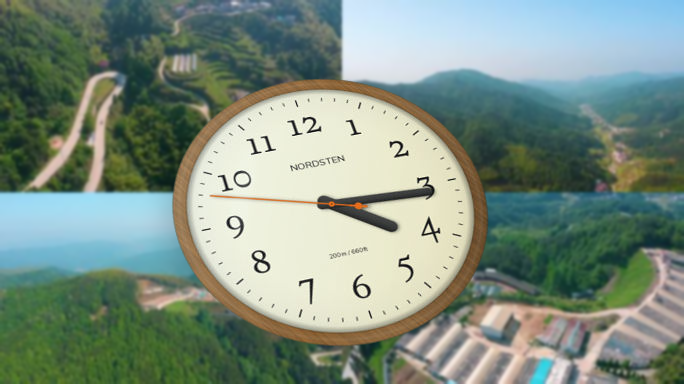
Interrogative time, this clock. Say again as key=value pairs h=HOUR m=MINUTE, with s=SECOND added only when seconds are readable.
h=4 m=15 s=48
